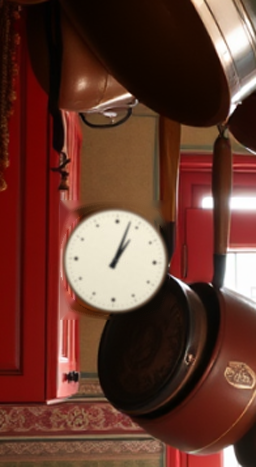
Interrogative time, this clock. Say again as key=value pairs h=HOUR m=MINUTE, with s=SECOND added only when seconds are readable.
h=1 m=3
